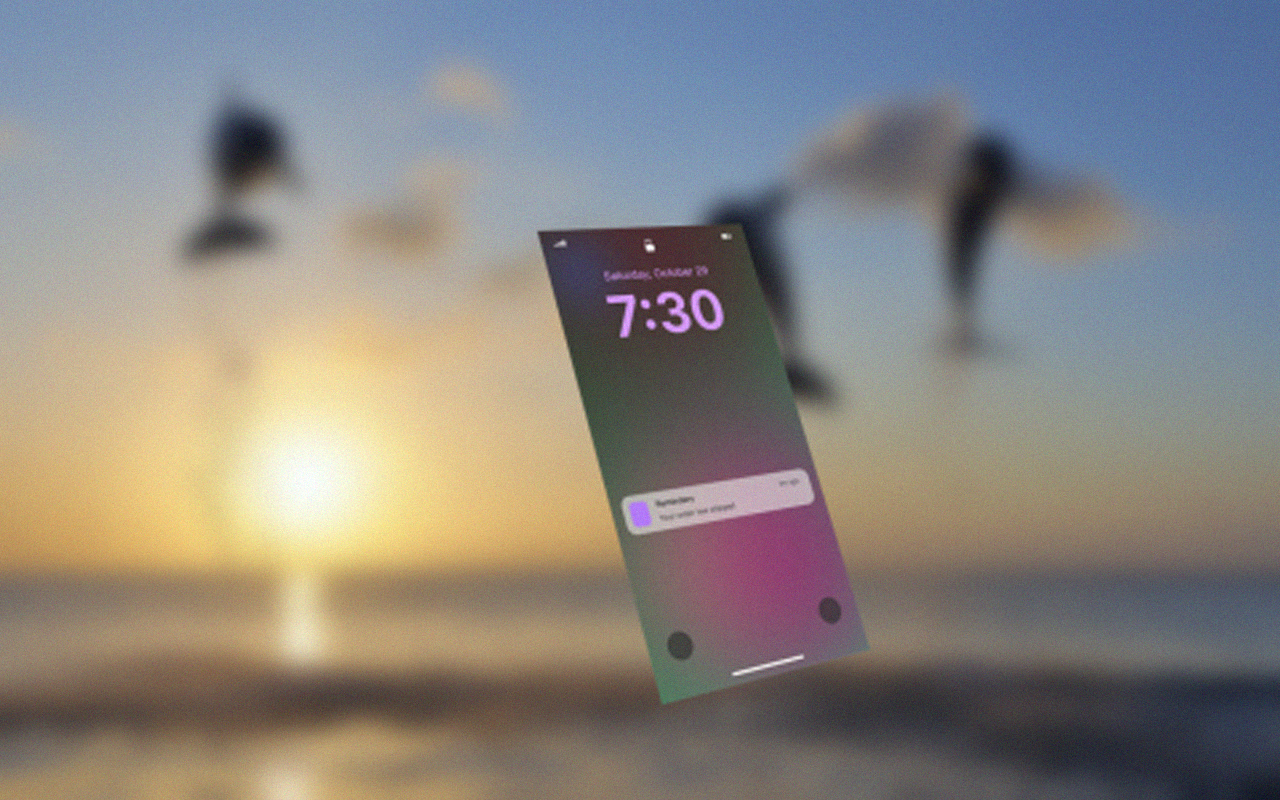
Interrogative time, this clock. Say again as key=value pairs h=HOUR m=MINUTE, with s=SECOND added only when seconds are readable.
h=7 m=30
